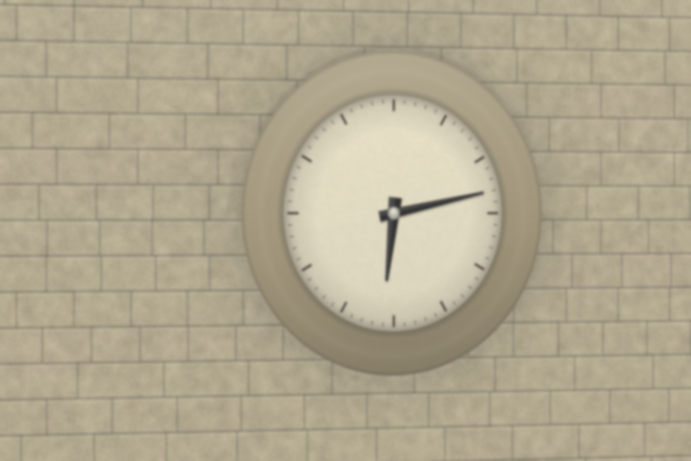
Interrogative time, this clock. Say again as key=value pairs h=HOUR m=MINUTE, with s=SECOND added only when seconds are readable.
h=6 m=13
